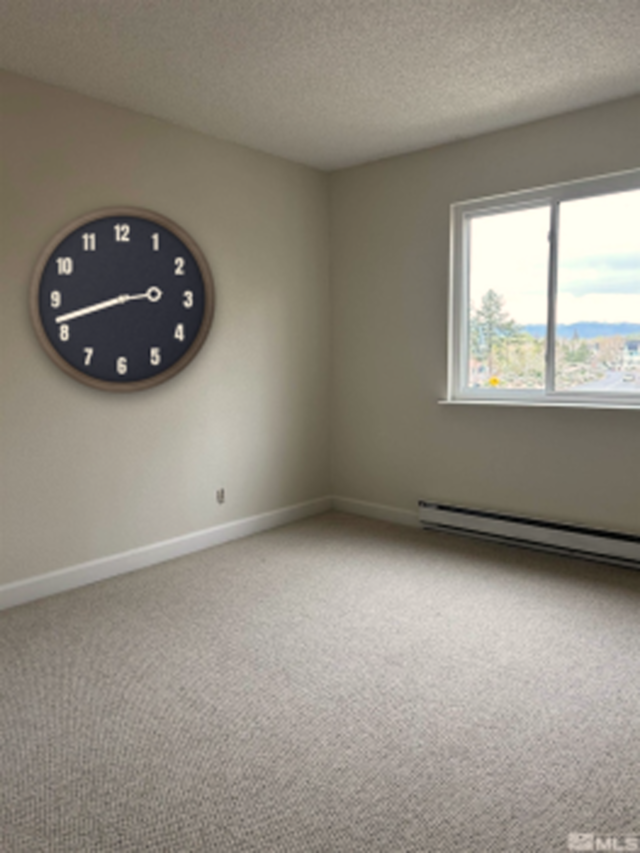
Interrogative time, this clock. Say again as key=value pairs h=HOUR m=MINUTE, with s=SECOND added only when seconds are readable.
h=2 m=42
